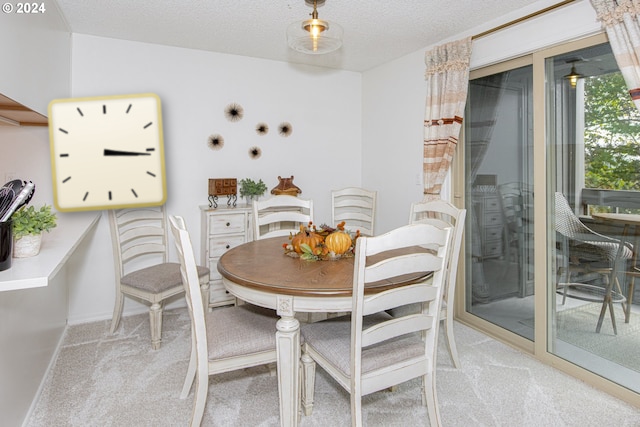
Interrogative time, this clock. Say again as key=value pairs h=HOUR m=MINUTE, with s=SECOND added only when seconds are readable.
h=3 m=16
